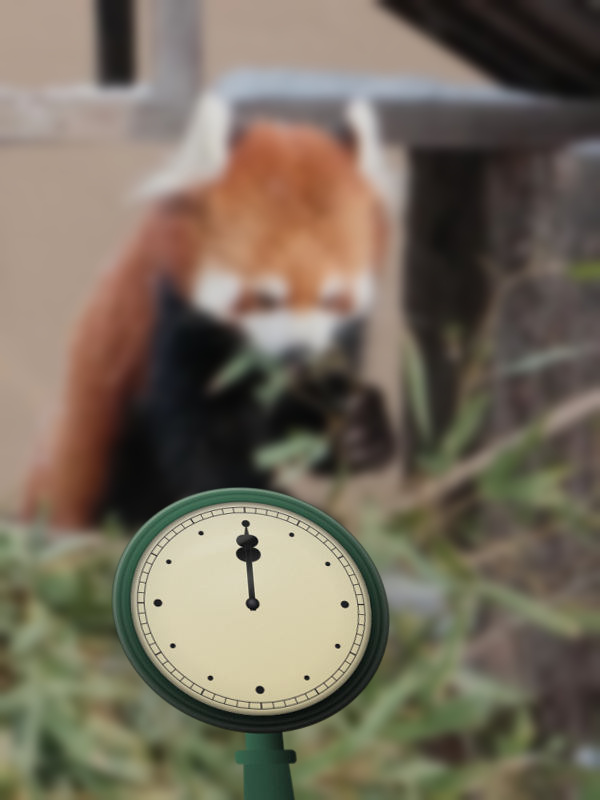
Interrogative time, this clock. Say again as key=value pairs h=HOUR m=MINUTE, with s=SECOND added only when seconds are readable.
h=12 m=0
